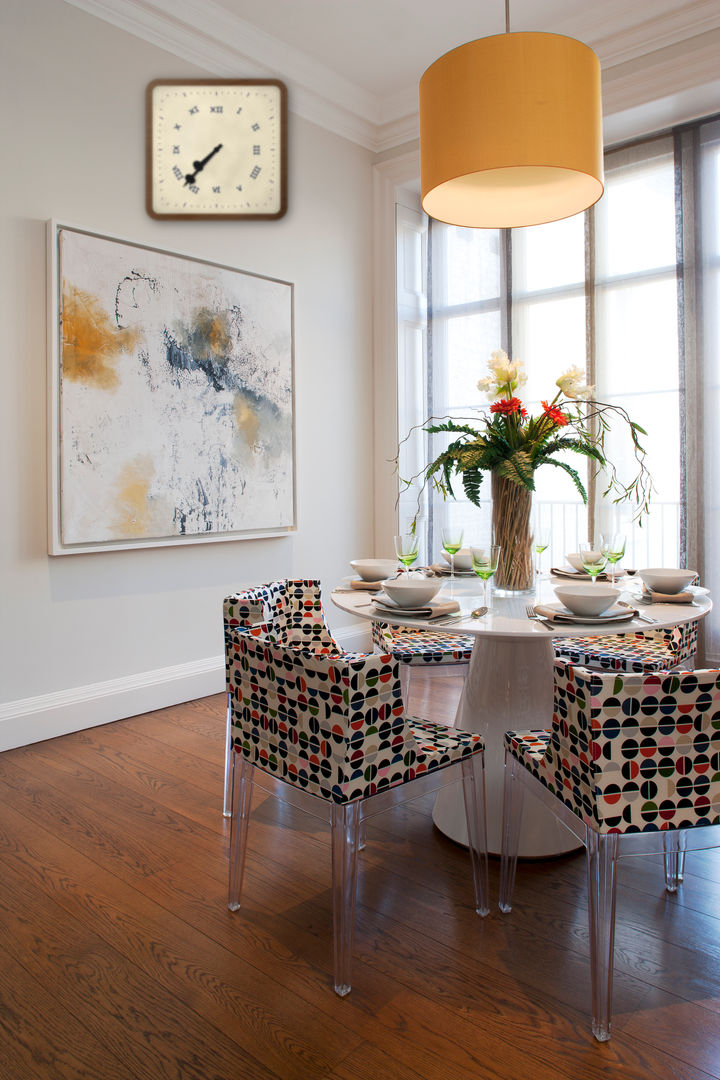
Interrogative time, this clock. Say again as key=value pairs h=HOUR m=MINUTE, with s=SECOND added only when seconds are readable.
h=7 m=37
